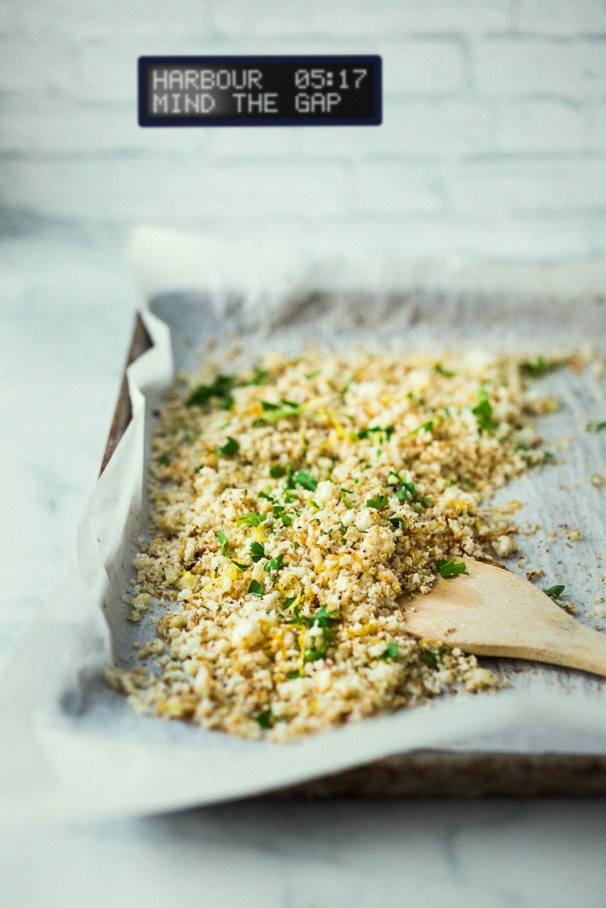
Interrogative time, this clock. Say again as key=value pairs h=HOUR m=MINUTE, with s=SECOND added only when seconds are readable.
h=5 m=17
